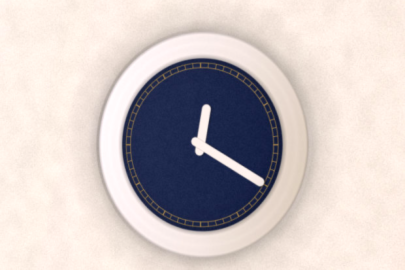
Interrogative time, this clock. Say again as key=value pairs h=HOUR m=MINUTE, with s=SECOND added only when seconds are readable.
h=12 m=20
